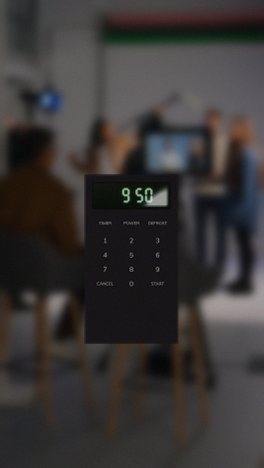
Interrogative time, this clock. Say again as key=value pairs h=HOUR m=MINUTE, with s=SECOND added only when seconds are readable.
h=9 m=50
